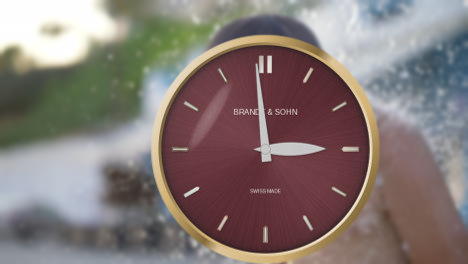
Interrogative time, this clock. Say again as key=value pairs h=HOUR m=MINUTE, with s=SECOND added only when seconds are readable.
h=2 m=59
